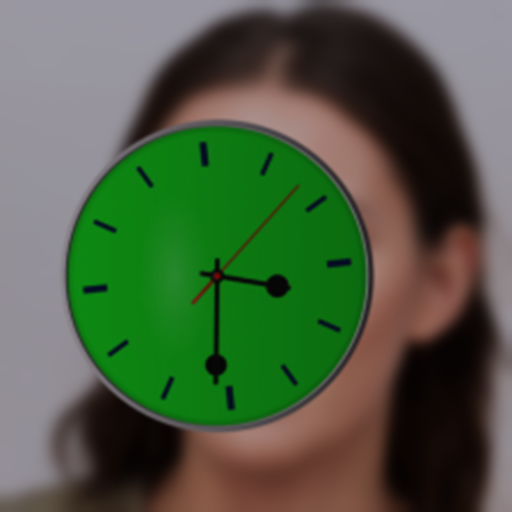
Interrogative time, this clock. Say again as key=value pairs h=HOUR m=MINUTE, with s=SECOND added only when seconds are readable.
h=3 m=31 s=8
